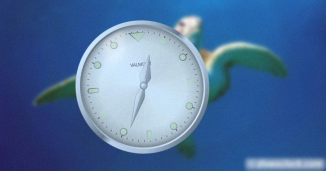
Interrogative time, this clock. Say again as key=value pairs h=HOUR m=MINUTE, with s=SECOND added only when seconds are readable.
h=12 m=34
